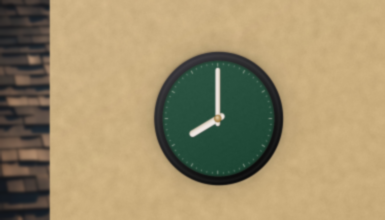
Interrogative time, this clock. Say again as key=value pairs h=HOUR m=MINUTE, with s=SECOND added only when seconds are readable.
h=8 m=0
